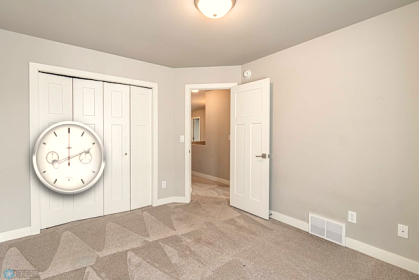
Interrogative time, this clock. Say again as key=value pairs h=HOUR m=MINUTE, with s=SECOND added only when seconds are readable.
h=8 m=11
